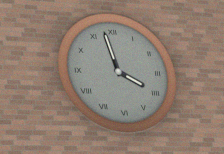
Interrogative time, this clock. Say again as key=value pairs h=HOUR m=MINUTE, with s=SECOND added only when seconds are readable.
h=3 m=58
